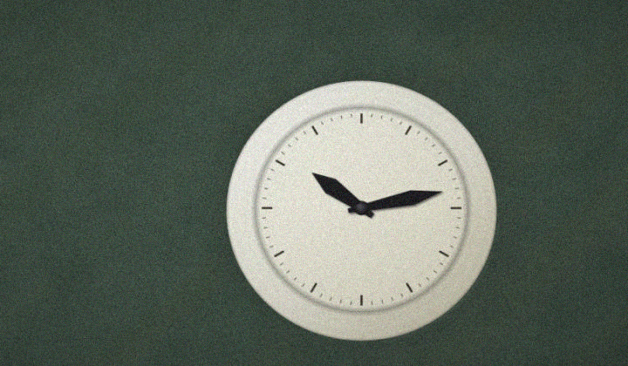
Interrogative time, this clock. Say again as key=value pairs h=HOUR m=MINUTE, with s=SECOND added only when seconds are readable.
h=10 m=13
